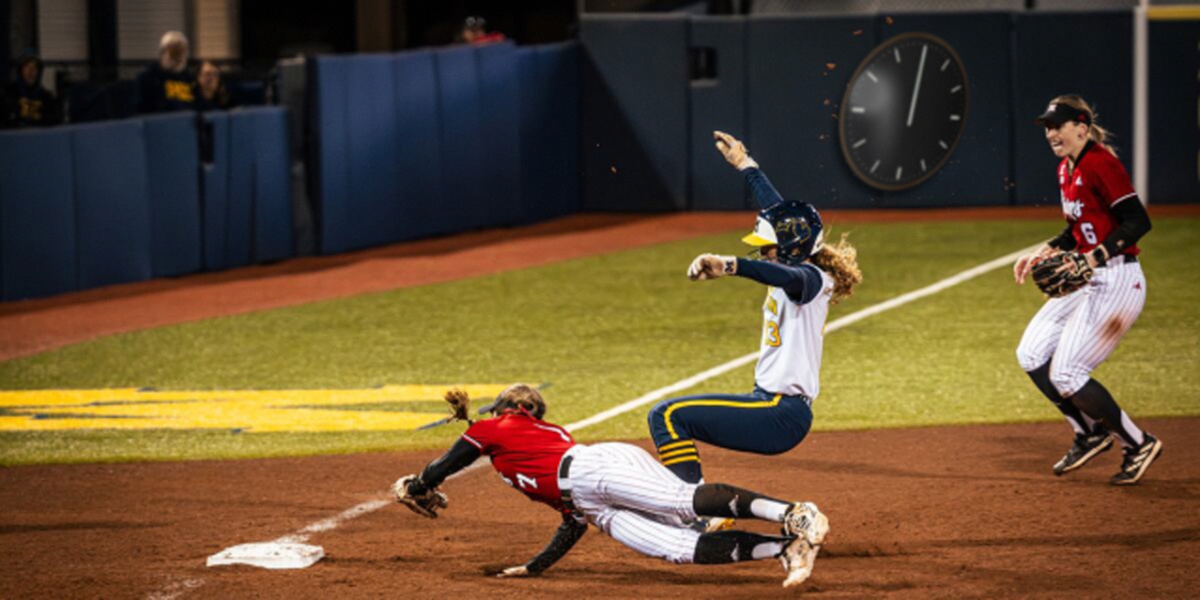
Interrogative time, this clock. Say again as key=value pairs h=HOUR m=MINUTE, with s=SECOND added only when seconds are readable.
h=12 m=0
